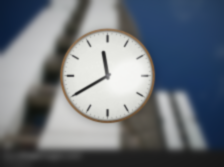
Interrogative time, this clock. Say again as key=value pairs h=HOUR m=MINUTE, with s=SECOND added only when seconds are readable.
h=11 m=40
